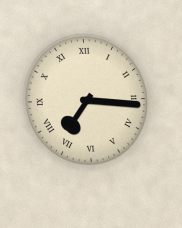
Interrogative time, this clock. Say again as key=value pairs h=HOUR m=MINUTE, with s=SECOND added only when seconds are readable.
h=7 m=16
